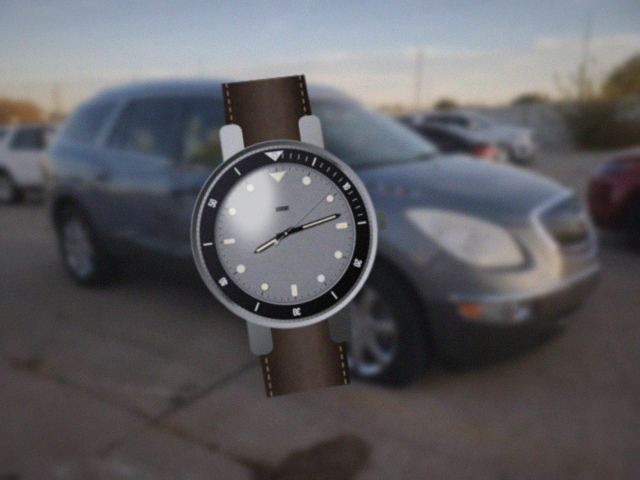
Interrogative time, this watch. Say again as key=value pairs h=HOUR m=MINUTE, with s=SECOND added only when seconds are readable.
h=8 m=13 s=9
